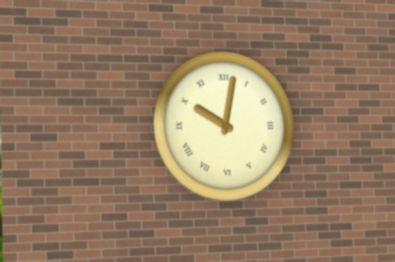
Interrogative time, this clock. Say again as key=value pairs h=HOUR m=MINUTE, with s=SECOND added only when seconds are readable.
h=10 m=2
